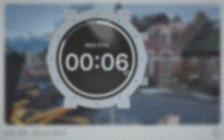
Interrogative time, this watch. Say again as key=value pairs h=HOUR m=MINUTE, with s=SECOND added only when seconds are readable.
h=0 m=6
